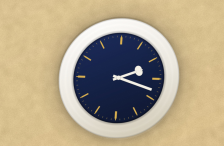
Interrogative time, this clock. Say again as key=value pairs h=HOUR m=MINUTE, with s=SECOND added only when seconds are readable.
h=2 m=18
